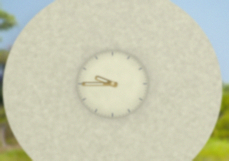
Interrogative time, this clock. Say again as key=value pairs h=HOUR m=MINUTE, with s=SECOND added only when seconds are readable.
h=9 m=45
